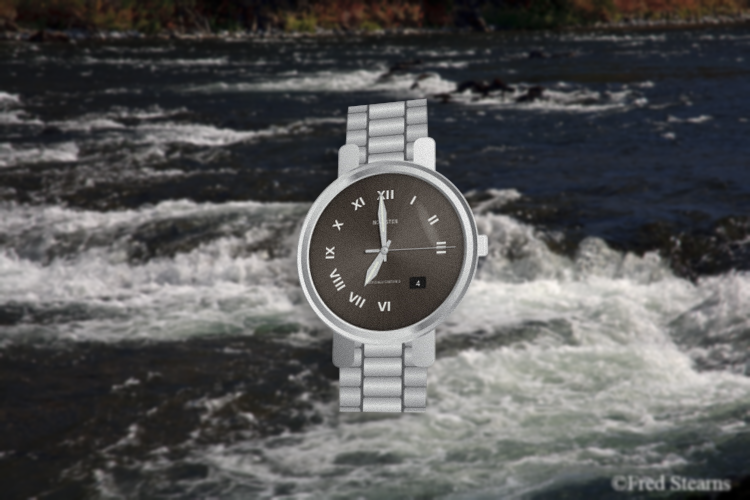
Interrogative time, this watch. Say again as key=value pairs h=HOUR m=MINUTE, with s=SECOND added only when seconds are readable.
h=6 m=59 s=15
